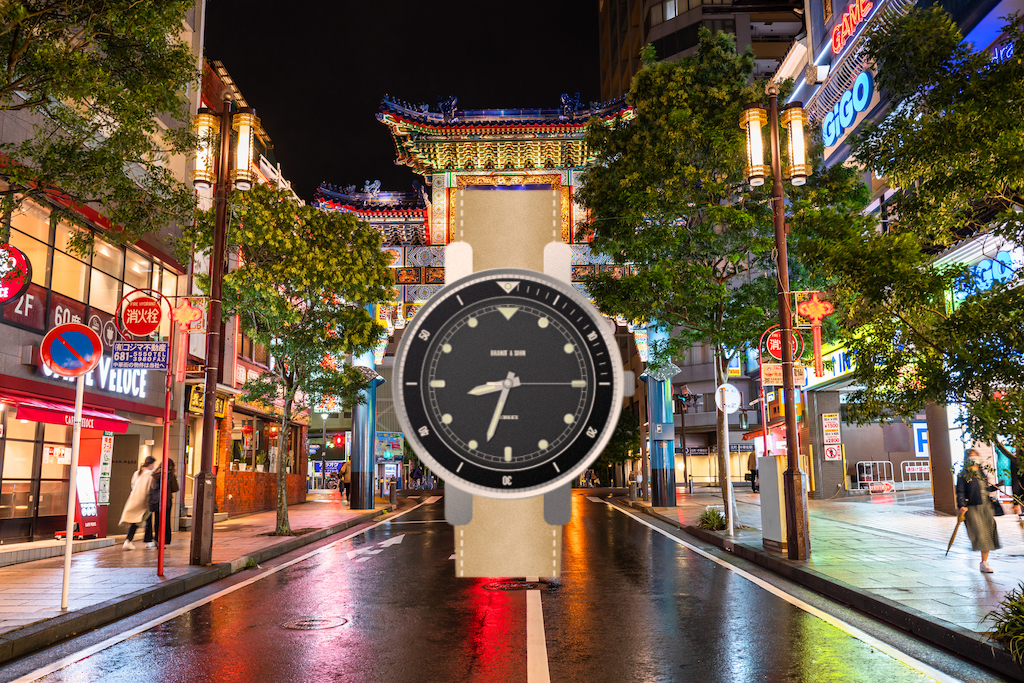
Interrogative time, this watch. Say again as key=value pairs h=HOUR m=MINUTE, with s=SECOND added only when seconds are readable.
h=8 m=33 s=15
